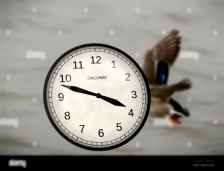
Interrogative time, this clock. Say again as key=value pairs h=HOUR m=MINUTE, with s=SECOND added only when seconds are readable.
h=3 m=48
